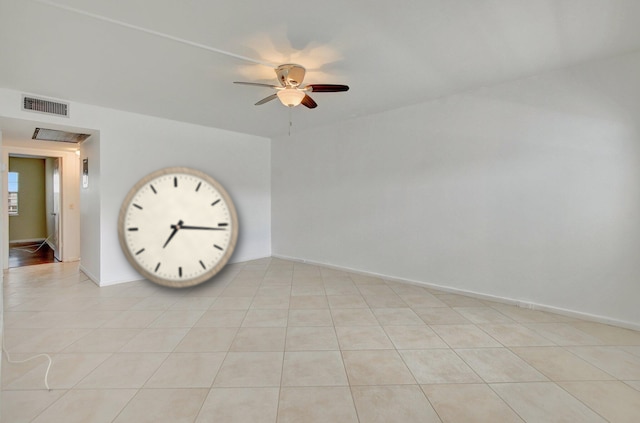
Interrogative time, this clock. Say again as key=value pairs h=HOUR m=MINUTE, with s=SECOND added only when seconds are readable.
h=7 m=16
